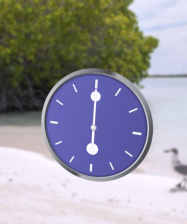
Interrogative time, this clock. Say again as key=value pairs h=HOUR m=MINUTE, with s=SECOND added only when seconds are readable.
h=6 m=0
